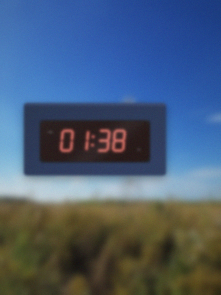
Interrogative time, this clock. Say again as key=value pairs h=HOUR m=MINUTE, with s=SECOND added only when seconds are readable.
h=1 m=38
